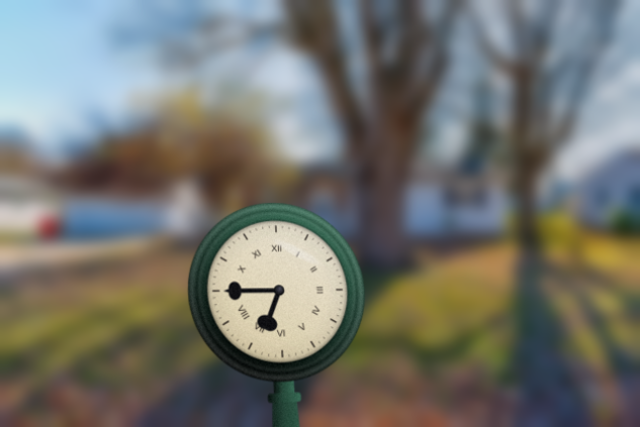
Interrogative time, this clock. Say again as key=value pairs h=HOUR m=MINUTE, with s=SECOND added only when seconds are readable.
h=6 m=45
